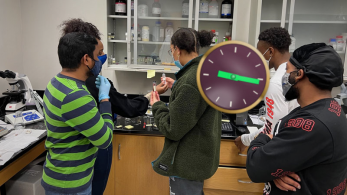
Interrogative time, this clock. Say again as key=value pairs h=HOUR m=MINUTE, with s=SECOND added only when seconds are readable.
h=9 m=16
